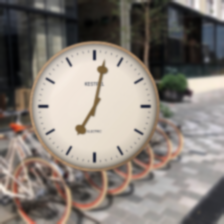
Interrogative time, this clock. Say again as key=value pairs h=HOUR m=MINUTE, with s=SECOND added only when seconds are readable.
h=7 m=2
